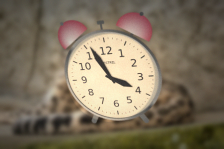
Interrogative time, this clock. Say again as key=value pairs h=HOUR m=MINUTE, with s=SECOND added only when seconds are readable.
h=3 m=56
